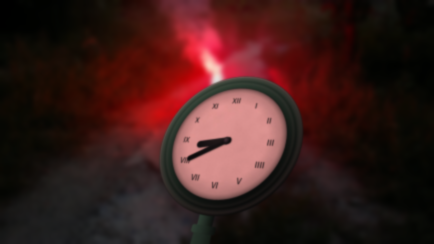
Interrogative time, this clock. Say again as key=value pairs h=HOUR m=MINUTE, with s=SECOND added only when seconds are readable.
h=8 m=40
